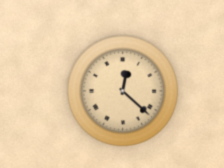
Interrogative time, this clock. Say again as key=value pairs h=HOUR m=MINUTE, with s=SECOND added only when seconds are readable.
h=12 m=22
